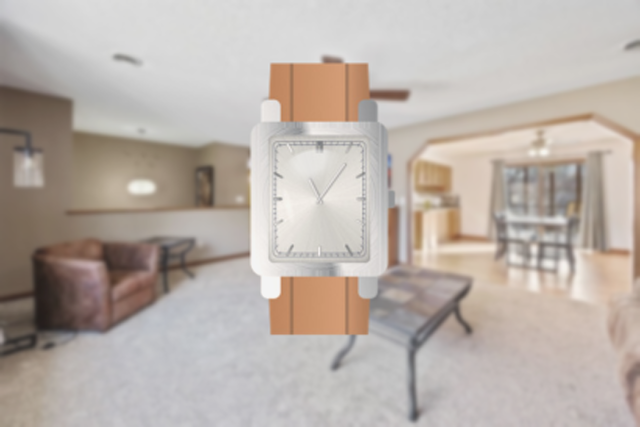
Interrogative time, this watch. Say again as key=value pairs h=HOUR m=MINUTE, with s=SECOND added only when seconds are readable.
h=11 m=6
